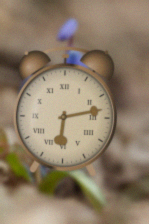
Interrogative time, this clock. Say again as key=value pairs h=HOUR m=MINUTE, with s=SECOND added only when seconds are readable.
h=6 m=13
